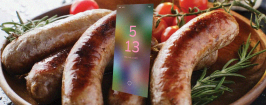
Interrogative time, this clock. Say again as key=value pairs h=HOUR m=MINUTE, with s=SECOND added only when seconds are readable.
h=5 m=13
